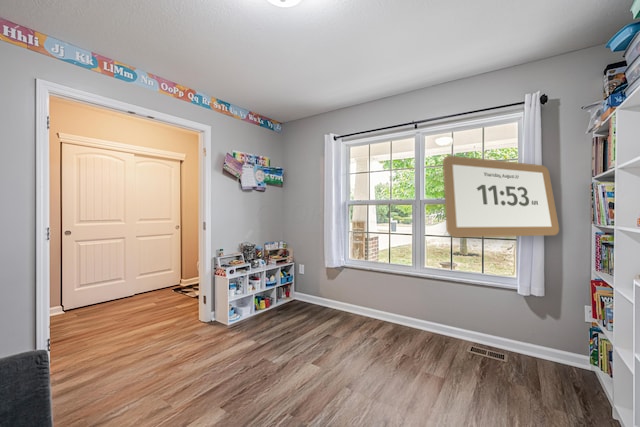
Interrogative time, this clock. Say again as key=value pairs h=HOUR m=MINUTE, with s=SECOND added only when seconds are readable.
h=11 m=53
